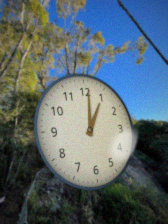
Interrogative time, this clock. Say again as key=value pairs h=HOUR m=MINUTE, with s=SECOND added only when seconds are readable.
h=1 m=1
